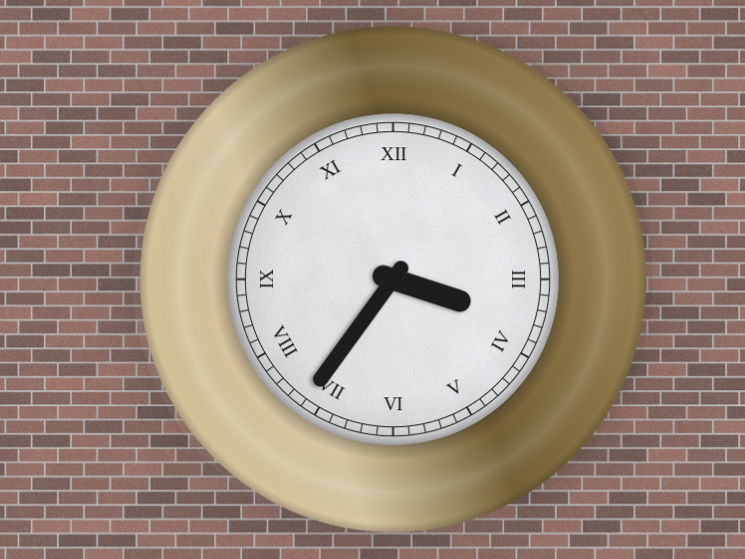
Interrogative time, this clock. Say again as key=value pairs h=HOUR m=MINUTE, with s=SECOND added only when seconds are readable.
h=3 m=36
